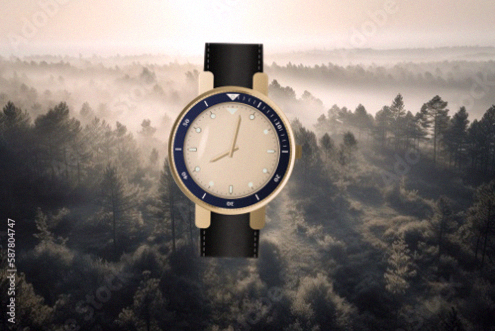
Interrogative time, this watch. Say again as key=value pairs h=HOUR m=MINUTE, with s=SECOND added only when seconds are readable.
h=8 m=2
